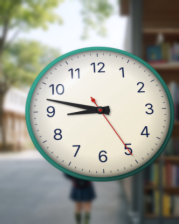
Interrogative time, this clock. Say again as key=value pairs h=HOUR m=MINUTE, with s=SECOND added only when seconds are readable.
h=8 m=47 s=25
